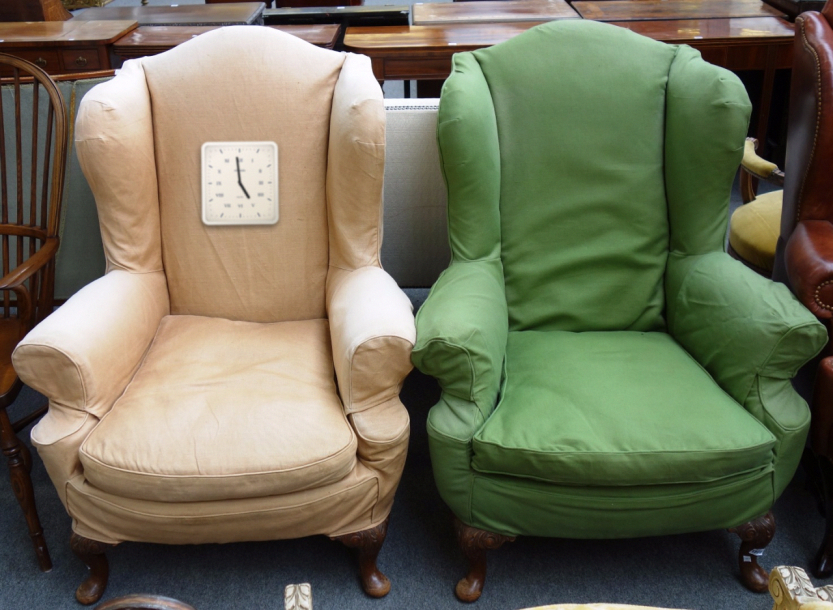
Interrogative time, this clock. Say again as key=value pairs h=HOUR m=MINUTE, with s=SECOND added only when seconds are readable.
h=4 m=59
